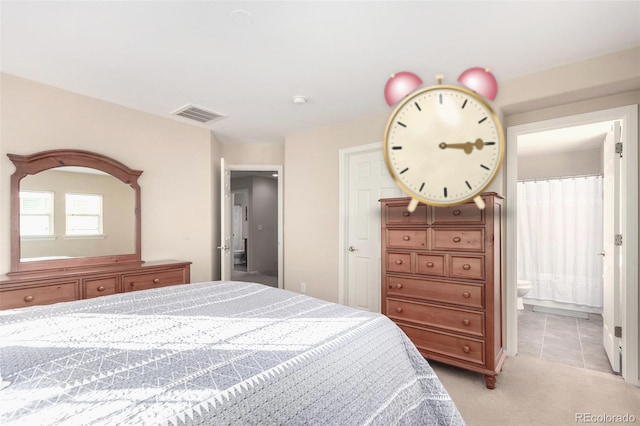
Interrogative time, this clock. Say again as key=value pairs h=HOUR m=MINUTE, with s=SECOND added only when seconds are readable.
h=3 m=15
